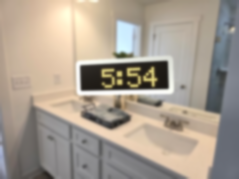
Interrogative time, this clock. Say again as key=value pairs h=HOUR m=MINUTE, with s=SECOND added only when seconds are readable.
h=5 m=54
